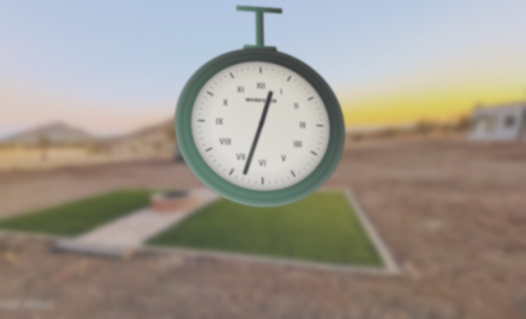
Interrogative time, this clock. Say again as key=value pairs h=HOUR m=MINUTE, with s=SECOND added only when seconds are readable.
h=12 m=33
